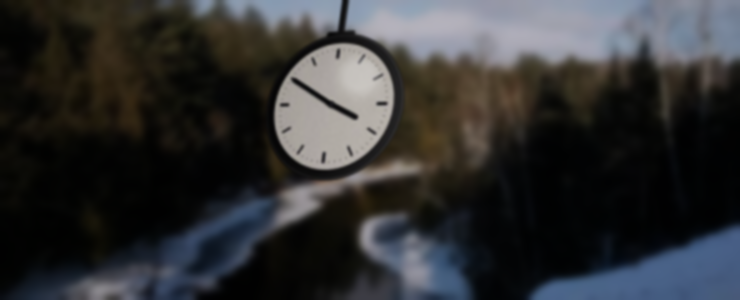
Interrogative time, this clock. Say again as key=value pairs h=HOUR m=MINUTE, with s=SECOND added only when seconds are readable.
h=3 m=50
